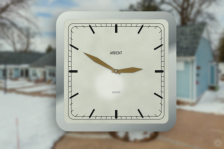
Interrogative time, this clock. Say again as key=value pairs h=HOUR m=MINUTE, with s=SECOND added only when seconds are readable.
h=2 m=50
